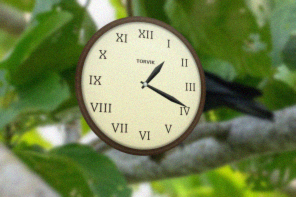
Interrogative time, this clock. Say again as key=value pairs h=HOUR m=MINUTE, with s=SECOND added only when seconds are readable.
h=1 m=19
